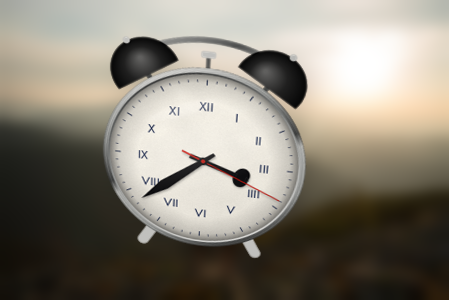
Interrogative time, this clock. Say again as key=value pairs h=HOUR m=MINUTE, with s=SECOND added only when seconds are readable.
h=3 m=38 s=19
